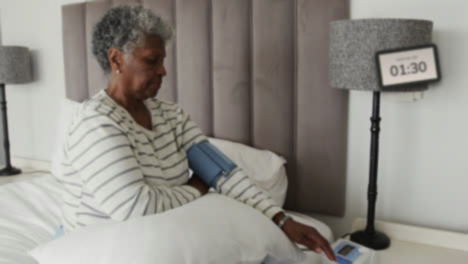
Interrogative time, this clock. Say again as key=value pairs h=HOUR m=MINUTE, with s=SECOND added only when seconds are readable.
h=1 m=30
